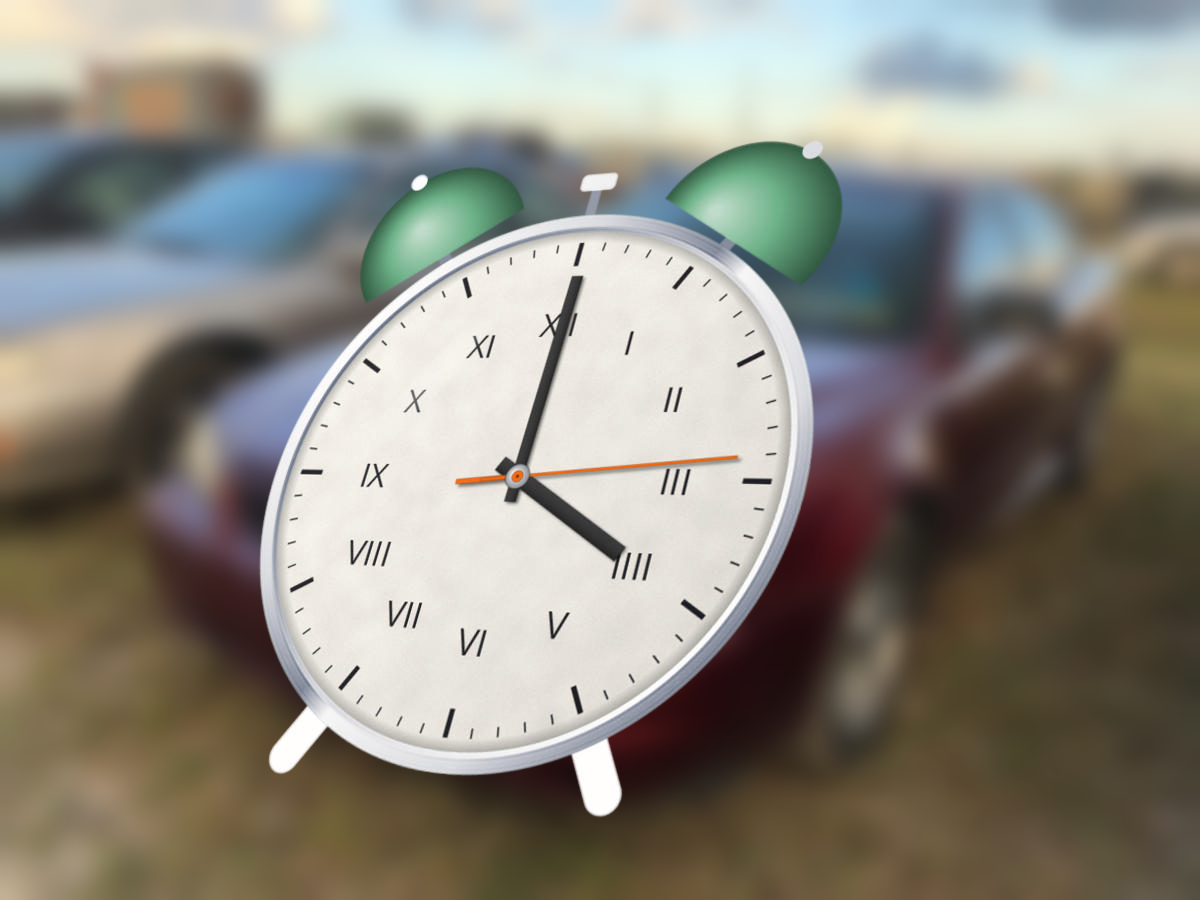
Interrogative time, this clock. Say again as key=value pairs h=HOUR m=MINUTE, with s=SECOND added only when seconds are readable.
h=4 m=0 s=14
